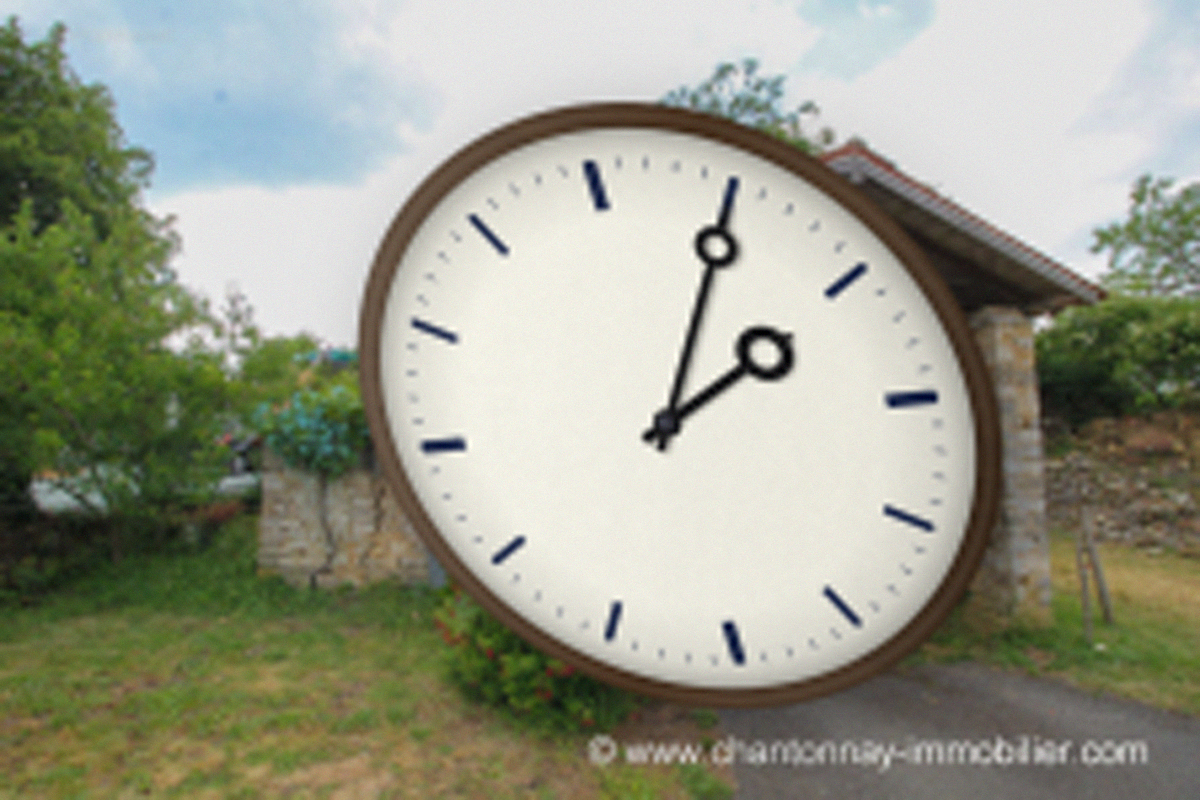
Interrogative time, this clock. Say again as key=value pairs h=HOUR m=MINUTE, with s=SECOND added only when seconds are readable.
h=2 m=5
